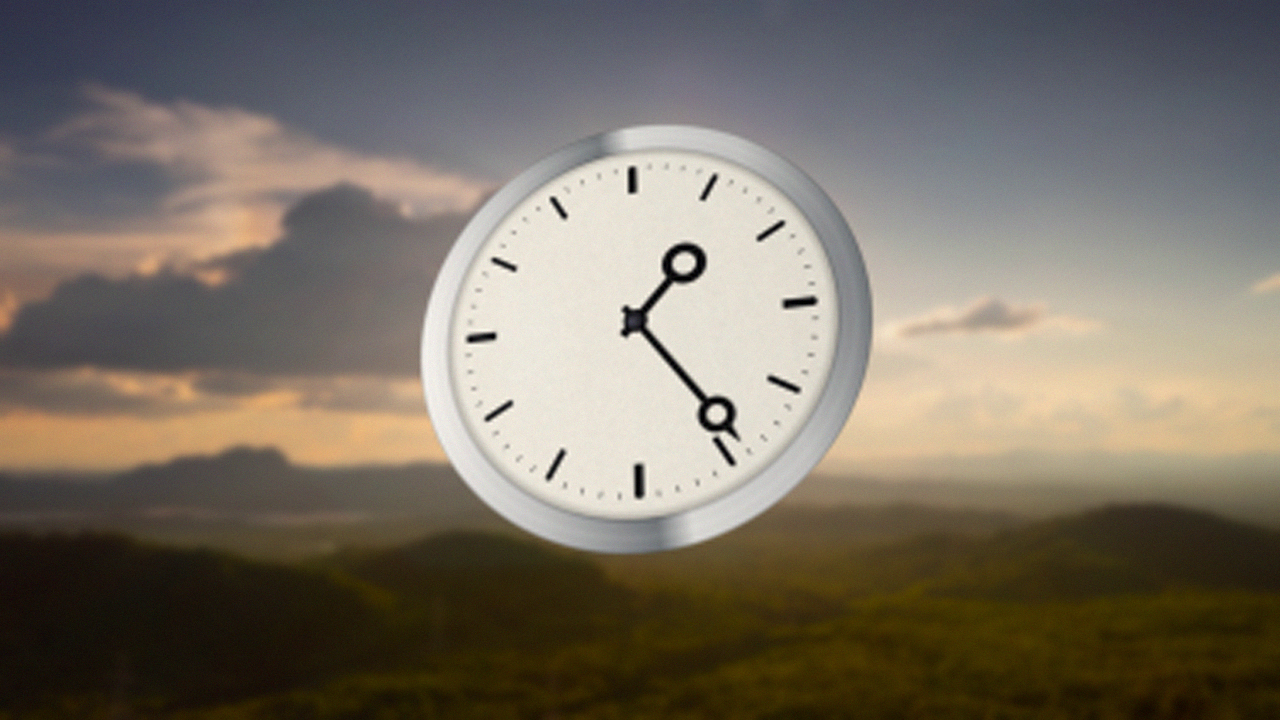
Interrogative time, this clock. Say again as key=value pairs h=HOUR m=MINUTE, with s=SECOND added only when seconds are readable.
h=1 m=24
